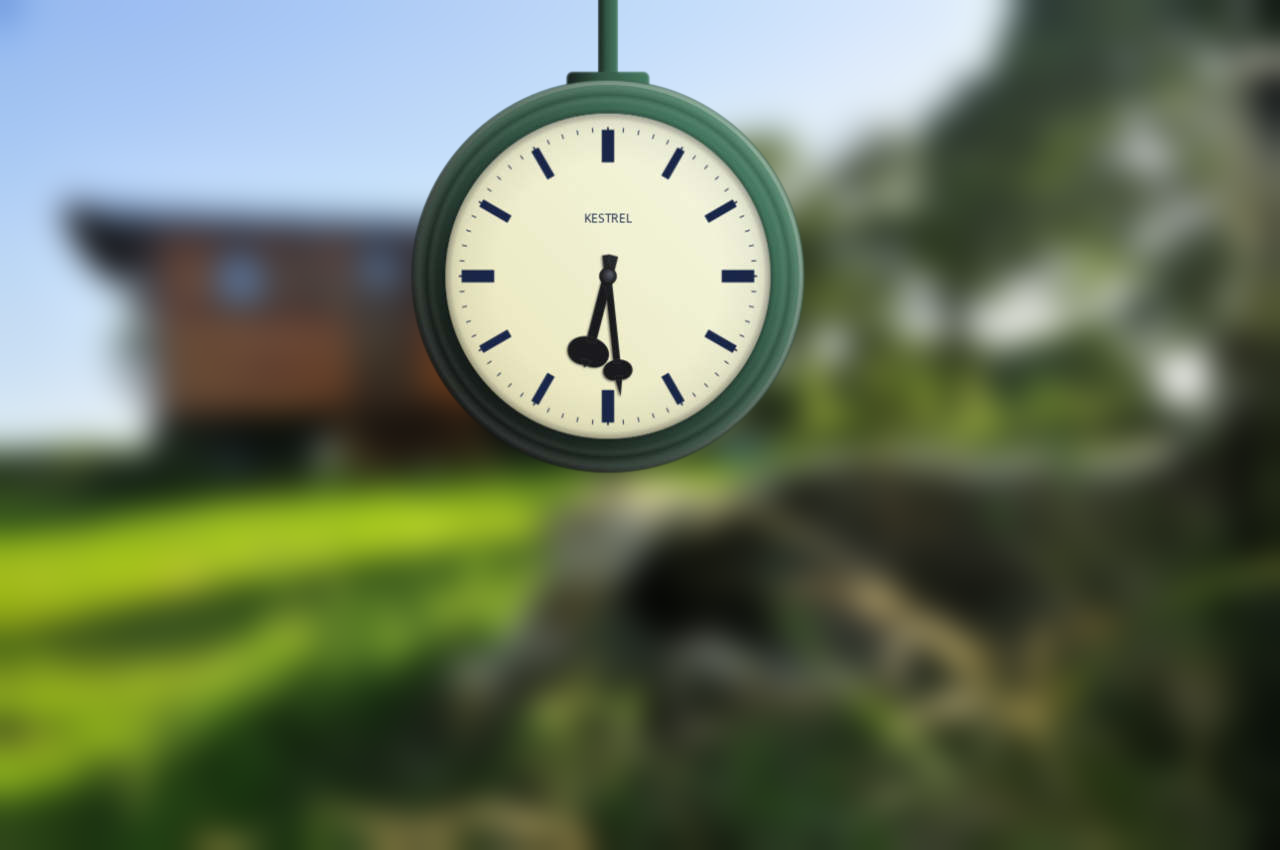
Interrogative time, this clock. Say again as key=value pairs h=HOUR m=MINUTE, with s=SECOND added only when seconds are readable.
h=6 m=29
